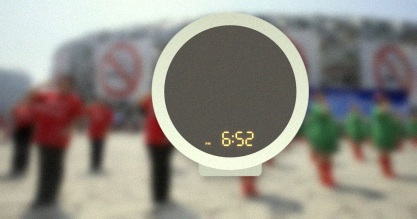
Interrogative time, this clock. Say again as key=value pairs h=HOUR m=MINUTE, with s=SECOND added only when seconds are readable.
h=6 m=52
